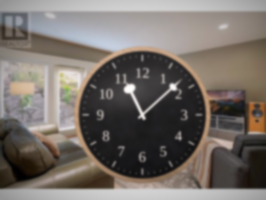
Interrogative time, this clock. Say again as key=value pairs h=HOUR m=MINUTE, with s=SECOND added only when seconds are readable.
h=11 m=8
